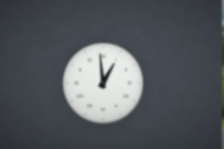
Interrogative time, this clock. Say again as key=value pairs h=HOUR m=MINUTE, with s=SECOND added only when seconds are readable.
h=12 m=59
